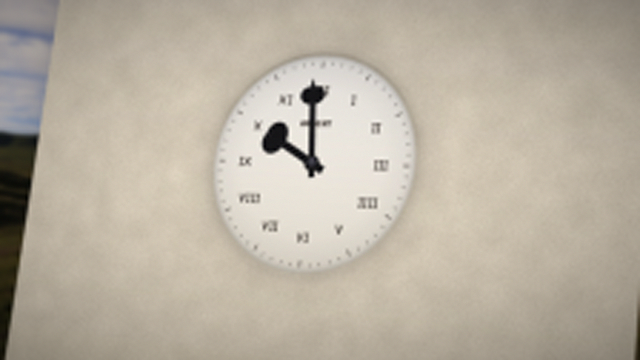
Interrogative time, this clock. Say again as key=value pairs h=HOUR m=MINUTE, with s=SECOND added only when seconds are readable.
h=9 m=59
